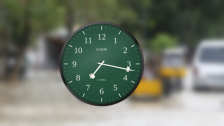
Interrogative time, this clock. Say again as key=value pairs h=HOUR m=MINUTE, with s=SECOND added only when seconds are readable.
h=7 m=17
